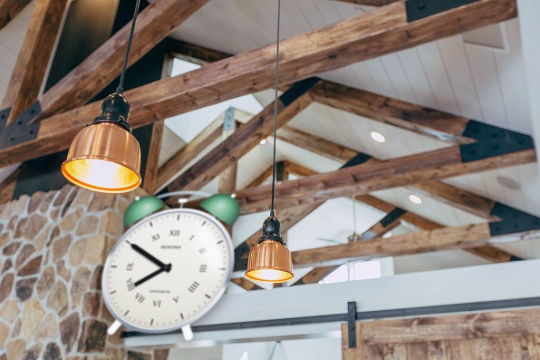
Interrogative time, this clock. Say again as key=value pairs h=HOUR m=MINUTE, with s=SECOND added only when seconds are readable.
h=7 m=50
